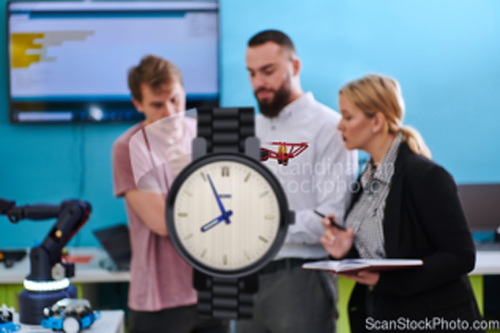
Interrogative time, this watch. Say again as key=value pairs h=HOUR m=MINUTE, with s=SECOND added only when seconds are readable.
h=7 m=56
